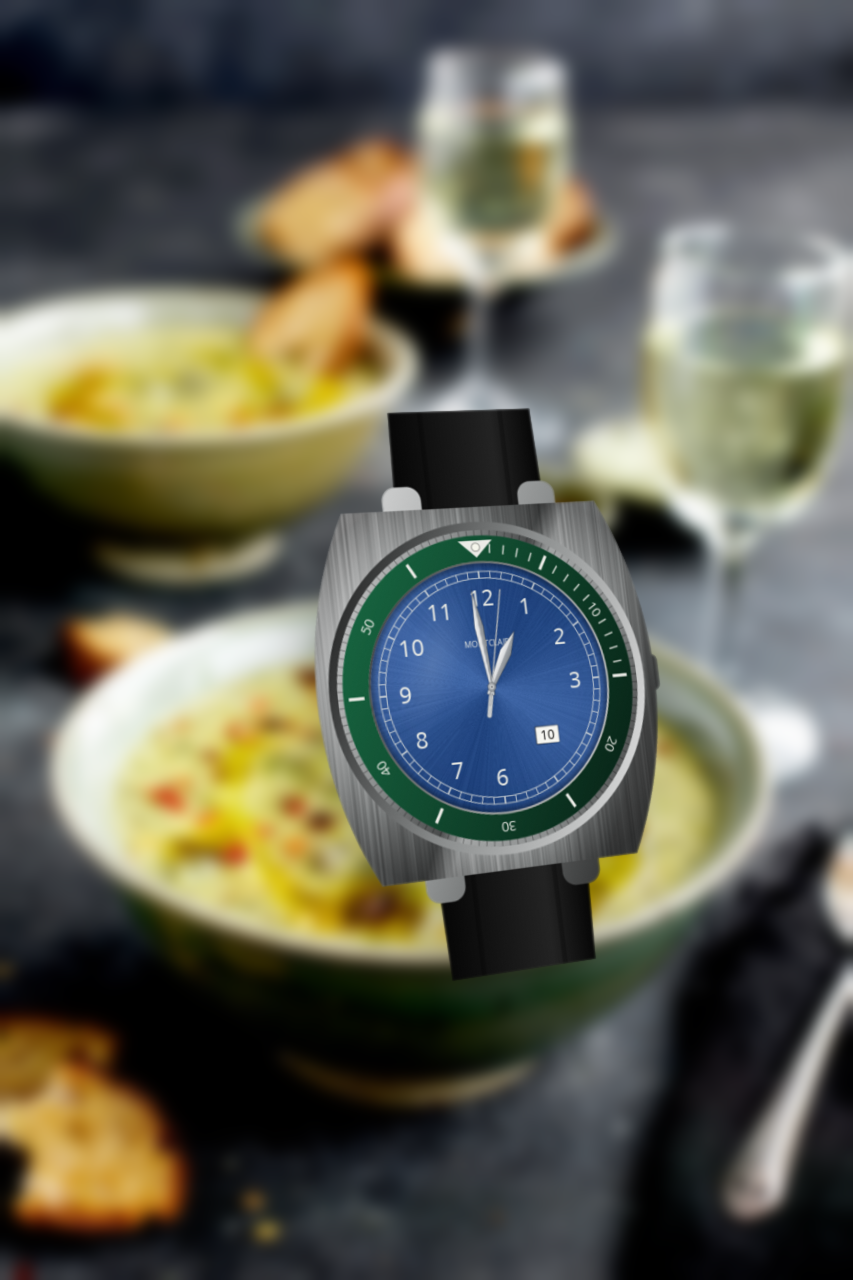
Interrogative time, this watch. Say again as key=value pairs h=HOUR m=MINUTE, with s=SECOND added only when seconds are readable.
h=12 m=59 s=2
